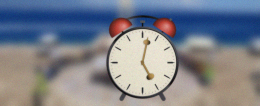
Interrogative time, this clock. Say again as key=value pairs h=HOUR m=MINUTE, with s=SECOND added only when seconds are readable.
h=5 m=2
